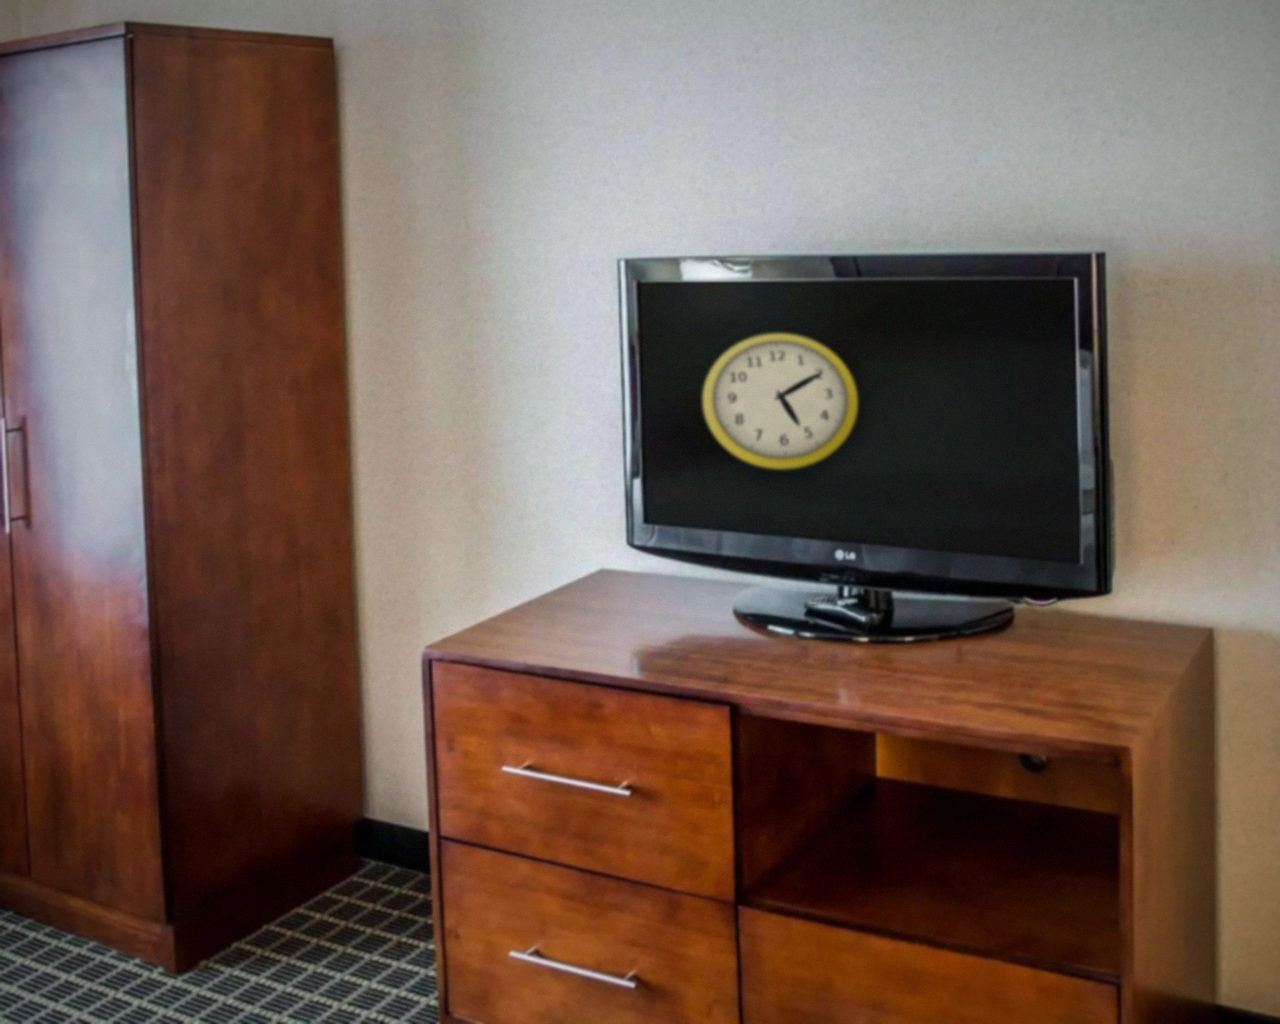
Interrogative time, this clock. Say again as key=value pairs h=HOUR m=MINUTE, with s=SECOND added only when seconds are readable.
h=5 m=10
